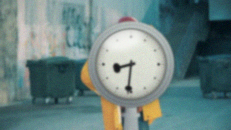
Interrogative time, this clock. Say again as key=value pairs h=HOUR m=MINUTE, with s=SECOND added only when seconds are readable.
h=8 m=31
